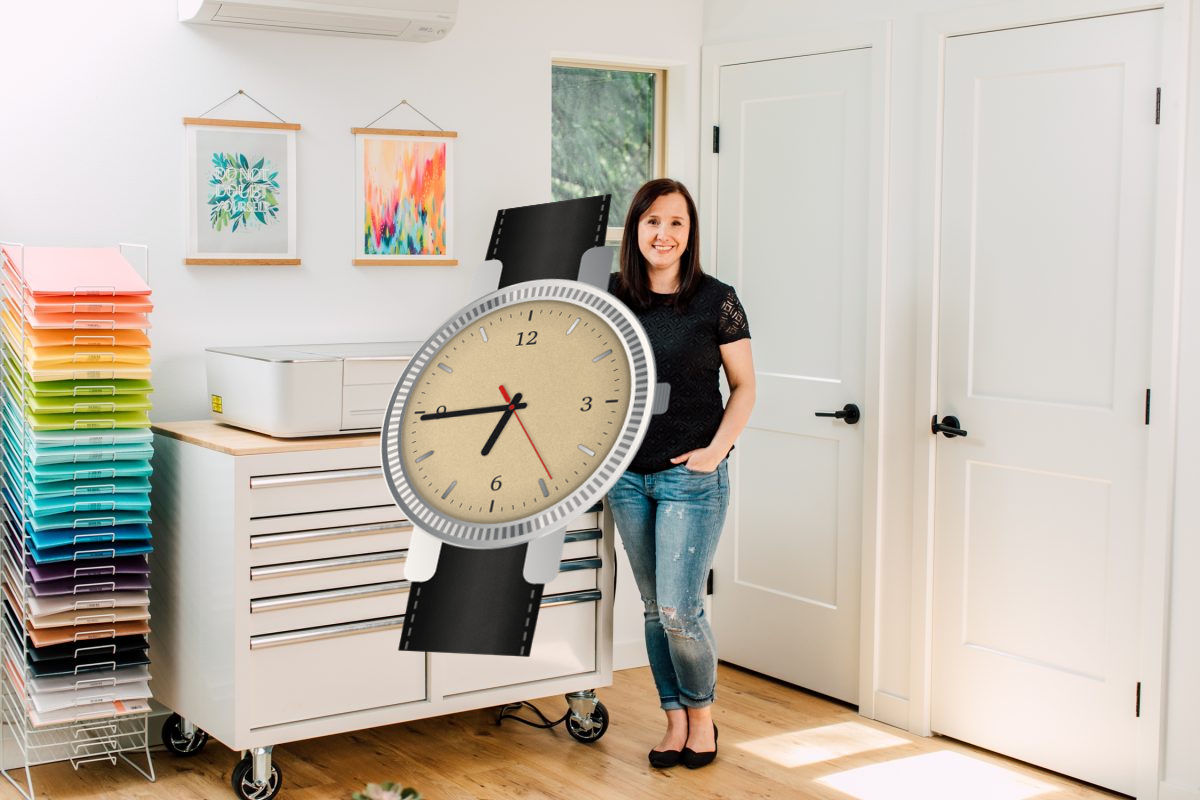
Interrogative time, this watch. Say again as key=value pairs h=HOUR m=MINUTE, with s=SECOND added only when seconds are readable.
h=6 m=44 s=24
